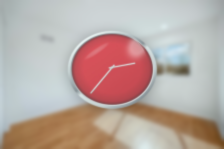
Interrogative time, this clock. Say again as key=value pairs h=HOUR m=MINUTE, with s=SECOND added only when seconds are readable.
h=2 m=36
